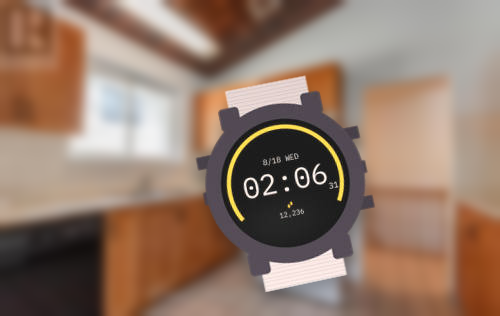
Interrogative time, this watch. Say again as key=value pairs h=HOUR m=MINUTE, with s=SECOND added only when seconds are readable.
h=2 m=6 s=31
